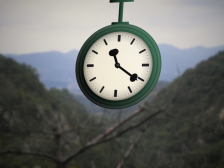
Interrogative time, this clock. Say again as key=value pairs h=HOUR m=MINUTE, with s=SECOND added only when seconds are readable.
h=11 m=21
